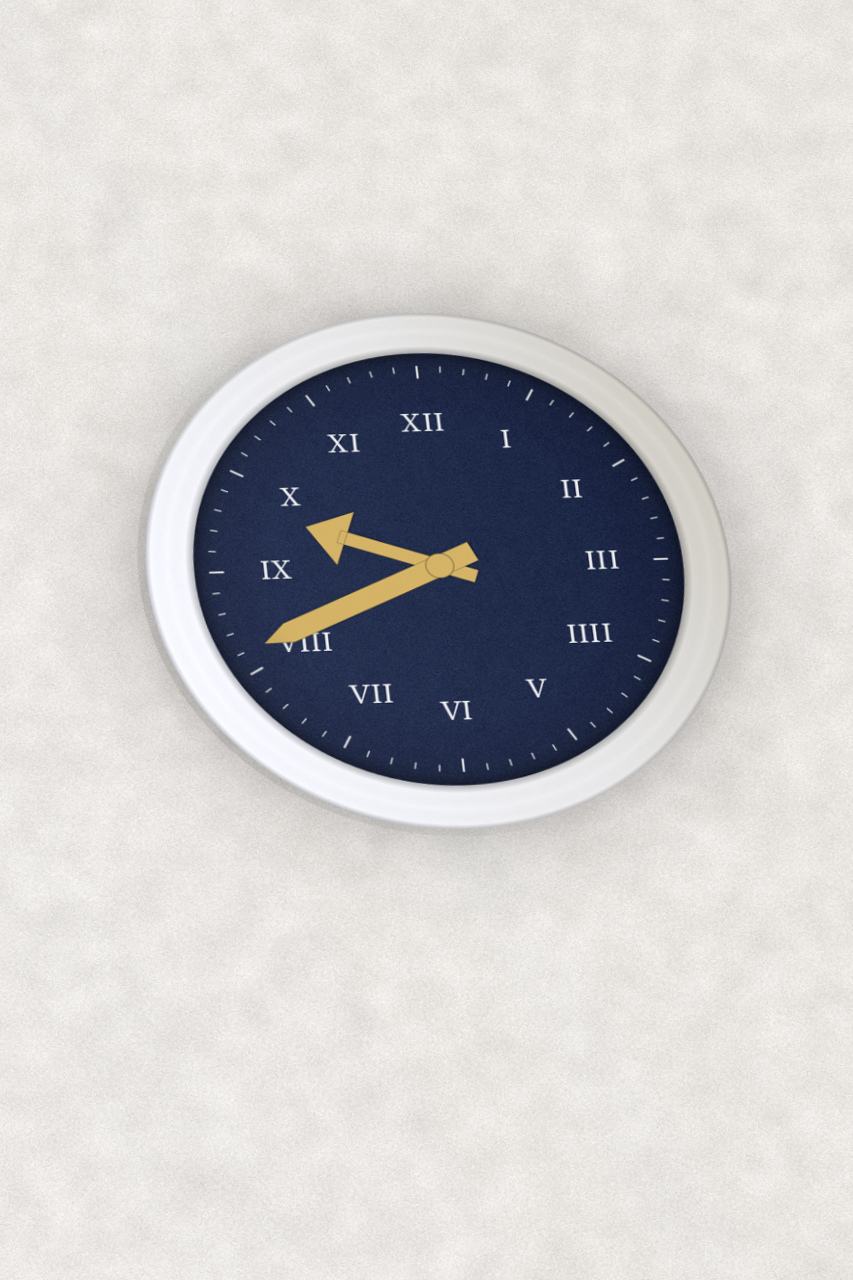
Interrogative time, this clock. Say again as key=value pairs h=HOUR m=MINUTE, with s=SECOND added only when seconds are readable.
h=9 m=41
